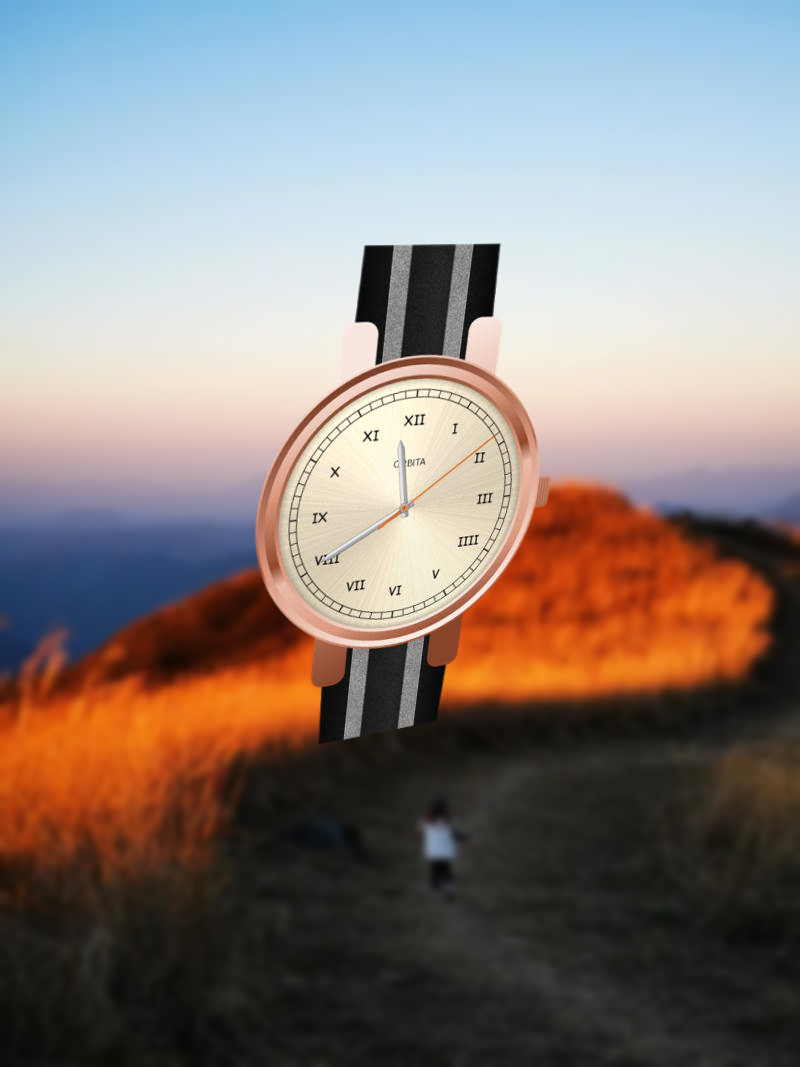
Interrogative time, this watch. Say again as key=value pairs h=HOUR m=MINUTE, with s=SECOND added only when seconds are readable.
h=11 m=40 s=9
